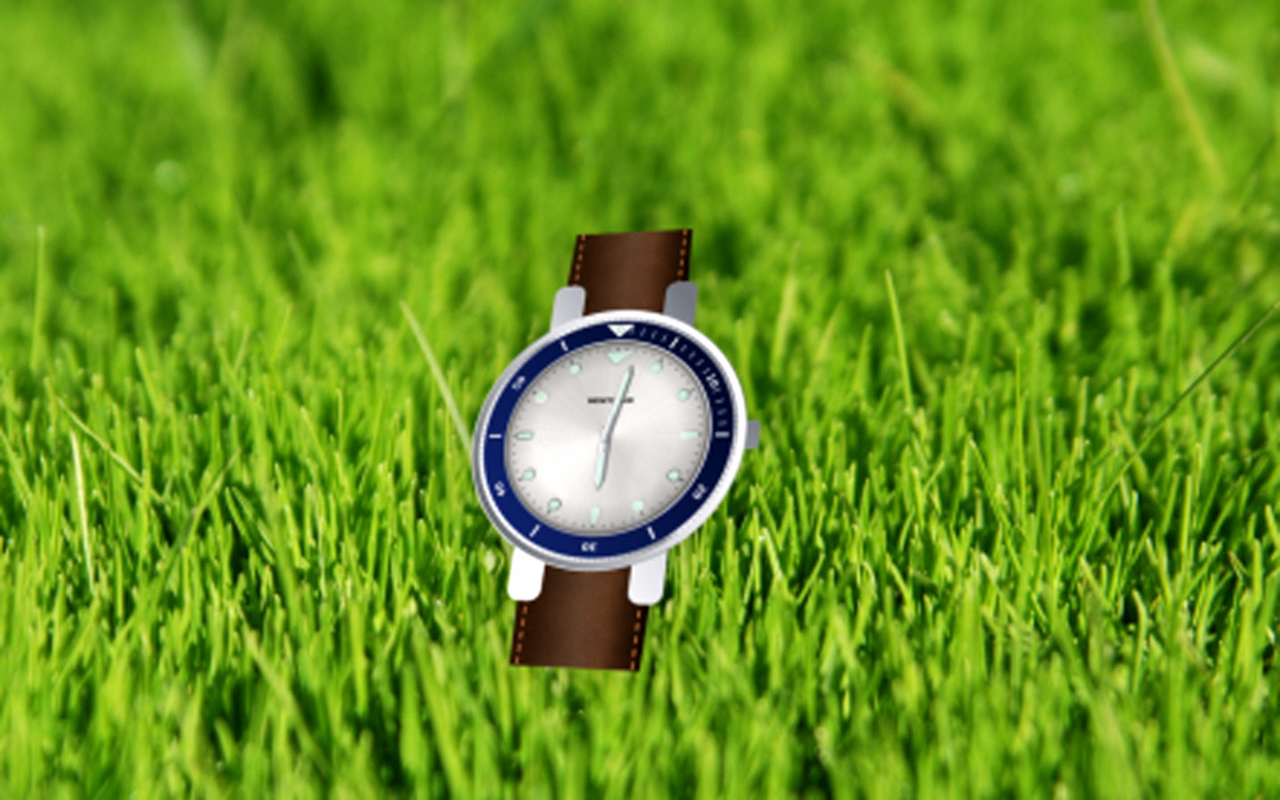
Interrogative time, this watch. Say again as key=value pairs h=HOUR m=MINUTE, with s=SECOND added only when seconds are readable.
h=6 m=2
